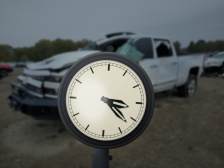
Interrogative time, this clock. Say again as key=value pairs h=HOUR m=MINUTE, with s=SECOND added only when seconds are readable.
h=3 m=22
